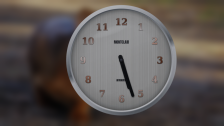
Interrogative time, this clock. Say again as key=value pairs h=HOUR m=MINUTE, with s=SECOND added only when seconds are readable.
h=5 m=27
